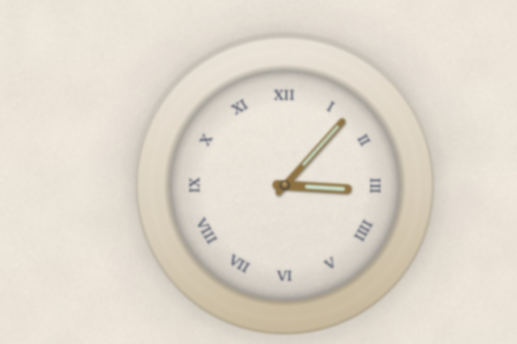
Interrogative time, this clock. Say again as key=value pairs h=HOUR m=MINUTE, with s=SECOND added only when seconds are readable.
h=3 m=7
